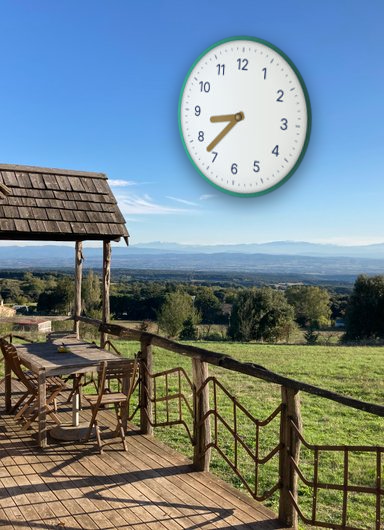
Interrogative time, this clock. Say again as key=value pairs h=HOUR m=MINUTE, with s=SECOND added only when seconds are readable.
h=8 m=37
